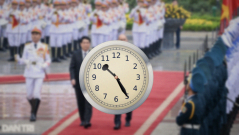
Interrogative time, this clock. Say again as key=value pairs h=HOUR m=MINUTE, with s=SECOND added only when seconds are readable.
h=10 m=25
